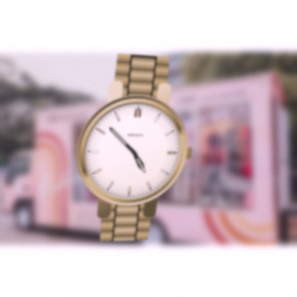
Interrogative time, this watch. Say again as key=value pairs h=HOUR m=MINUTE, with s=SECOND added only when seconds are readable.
h=4 m=52
